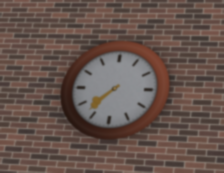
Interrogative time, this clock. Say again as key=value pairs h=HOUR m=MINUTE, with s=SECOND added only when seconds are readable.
h=7 m=37
